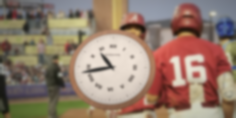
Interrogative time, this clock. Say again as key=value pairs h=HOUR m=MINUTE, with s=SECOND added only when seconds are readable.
h=10 m=43
